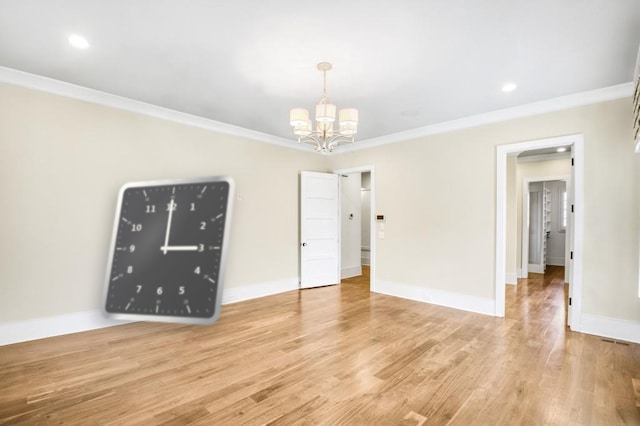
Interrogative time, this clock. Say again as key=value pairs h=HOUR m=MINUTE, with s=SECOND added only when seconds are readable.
h=3 m=0
